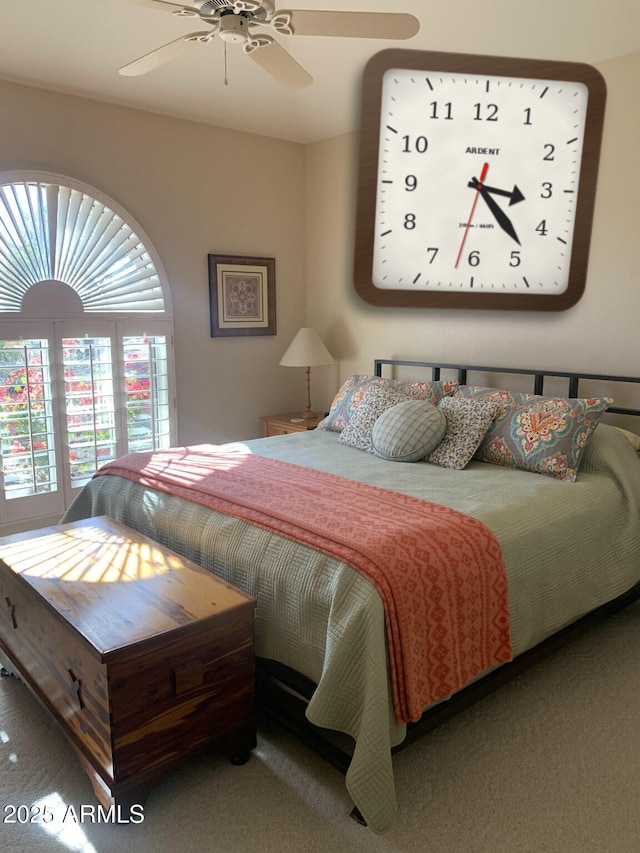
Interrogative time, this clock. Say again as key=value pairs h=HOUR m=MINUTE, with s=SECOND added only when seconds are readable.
h=3 m=23 s=32
